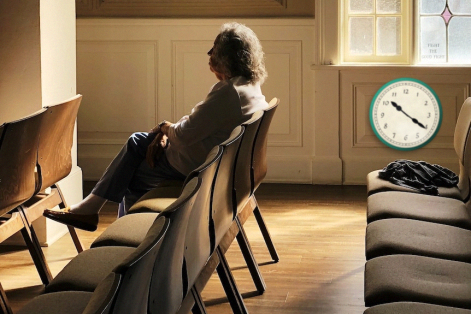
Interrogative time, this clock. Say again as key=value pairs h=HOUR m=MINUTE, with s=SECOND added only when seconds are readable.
h=10 m=21
